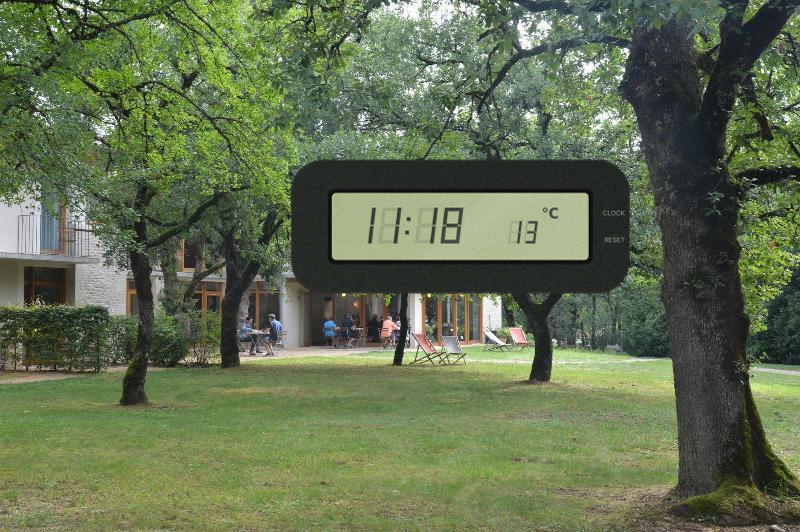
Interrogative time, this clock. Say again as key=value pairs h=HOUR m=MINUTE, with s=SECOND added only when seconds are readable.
h=11 m=18
